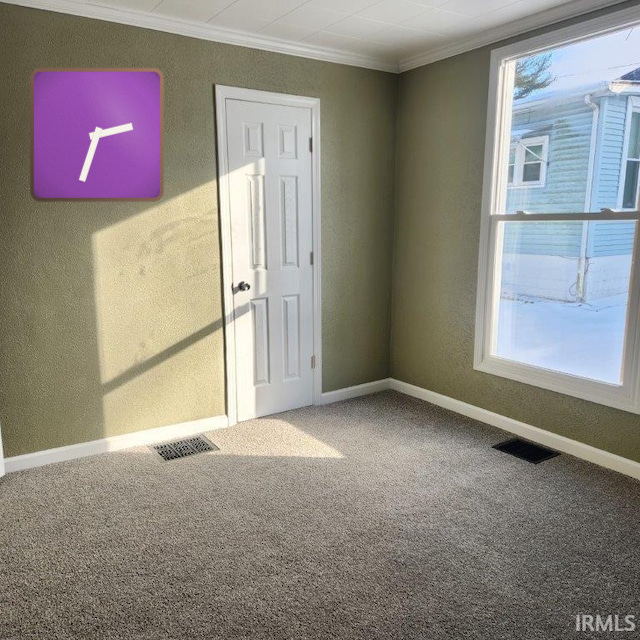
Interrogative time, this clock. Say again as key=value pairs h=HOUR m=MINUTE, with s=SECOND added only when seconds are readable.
h=2 m=33
